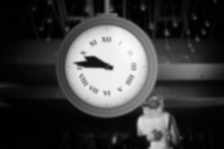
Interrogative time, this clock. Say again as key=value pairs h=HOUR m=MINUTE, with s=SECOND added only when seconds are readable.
h=9 m=46
